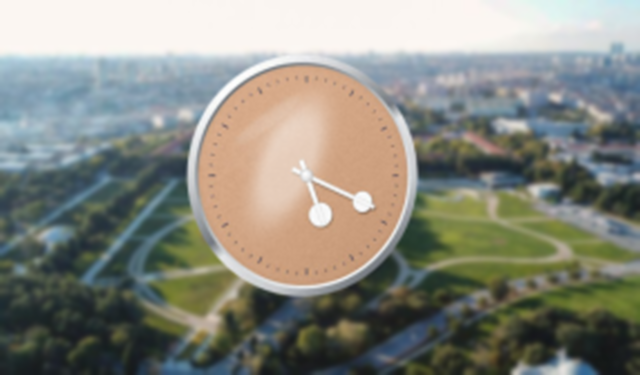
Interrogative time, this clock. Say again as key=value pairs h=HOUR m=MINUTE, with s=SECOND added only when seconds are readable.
h=5 m=19
